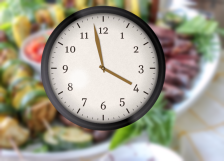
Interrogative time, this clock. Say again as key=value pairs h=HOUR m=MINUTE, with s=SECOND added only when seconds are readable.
h=3 m=58
